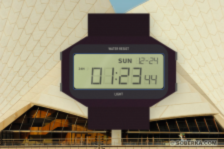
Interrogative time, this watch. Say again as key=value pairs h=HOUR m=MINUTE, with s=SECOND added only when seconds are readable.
h=1 m=23 s=44
